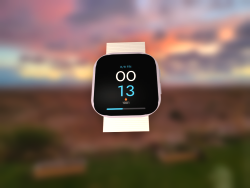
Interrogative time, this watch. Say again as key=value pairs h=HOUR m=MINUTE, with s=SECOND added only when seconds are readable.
h=0 m=13
